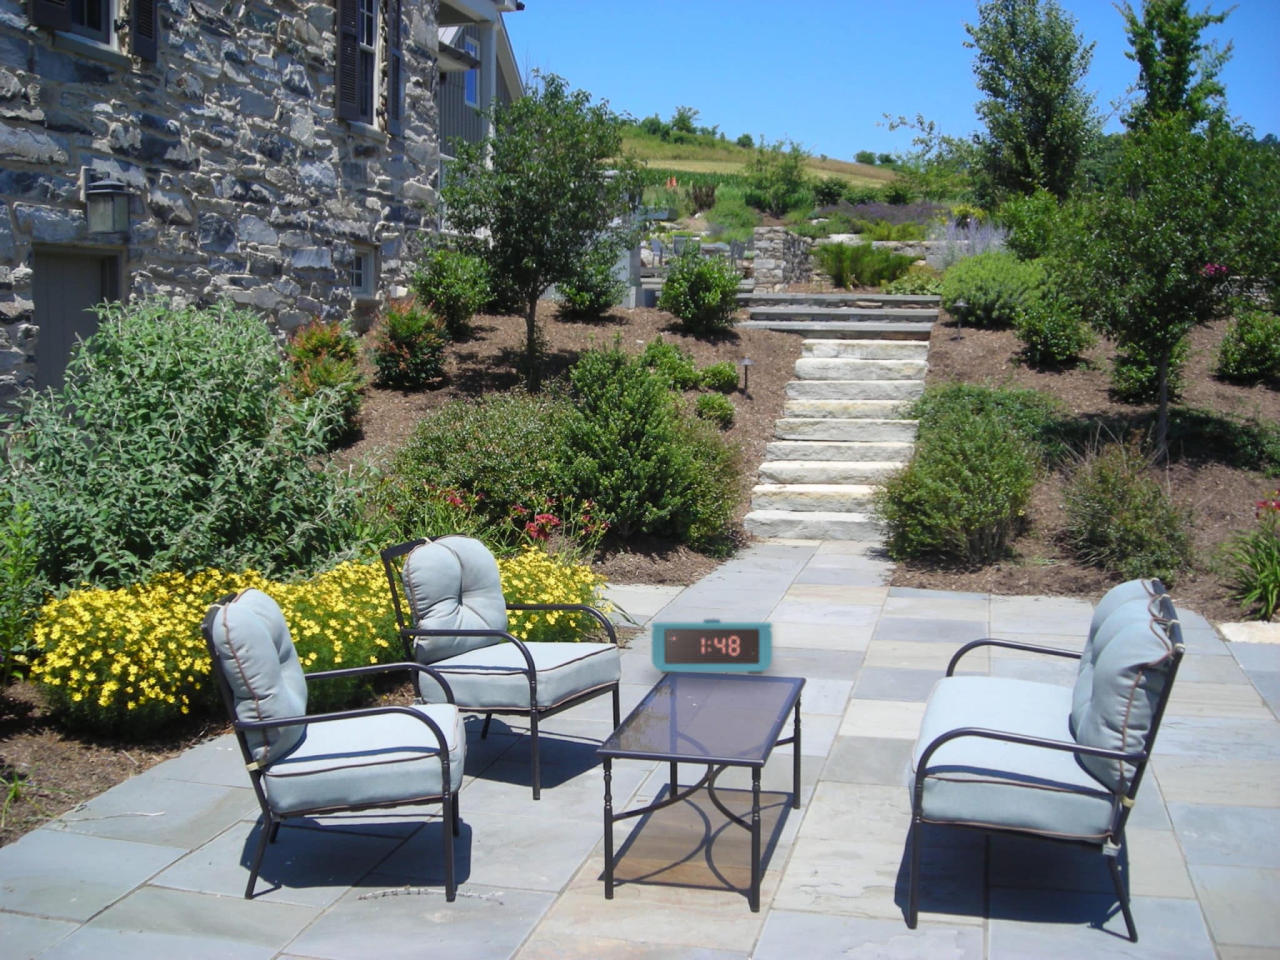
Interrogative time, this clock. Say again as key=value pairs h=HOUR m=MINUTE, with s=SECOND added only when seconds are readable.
h=1 m=48
